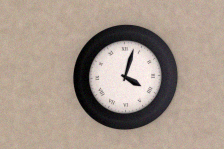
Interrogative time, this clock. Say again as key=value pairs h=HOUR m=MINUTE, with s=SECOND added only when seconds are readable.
h=4 m=3
